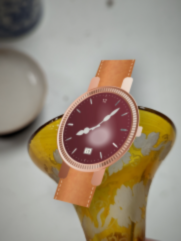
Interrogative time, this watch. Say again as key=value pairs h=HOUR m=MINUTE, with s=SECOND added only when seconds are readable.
h=8 m=7
